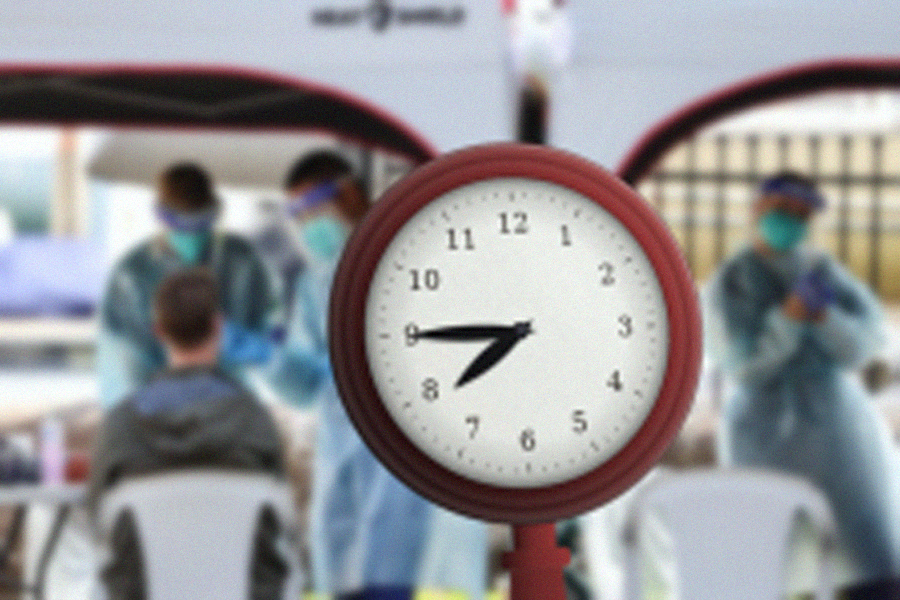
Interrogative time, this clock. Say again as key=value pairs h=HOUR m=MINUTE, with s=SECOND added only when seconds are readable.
h=7 m=45
